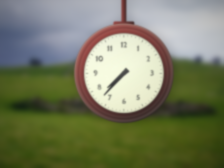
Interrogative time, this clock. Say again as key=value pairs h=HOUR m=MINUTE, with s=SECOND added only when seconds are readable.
h=7 m=37
